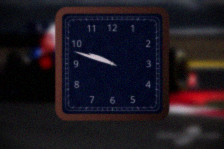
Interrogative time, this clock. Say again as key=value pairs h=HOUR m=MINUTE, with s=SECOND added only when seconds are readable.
h=9 m=48
